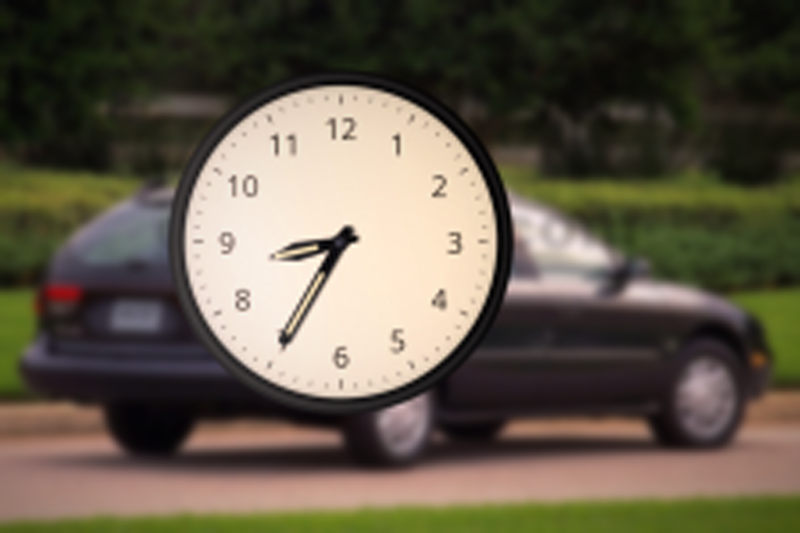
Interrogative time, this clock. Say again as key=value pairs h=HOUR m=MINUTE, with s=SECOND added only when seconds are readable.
h=8 m=35
